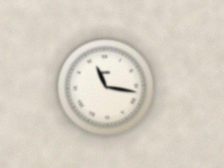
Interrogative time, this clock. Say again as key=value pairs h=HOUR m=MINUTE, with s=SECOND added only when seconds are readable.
h=11 m=17
